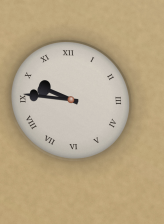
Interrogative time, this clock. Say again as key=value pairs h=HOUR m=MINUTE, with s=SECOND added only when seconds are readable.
h=9 m=46
